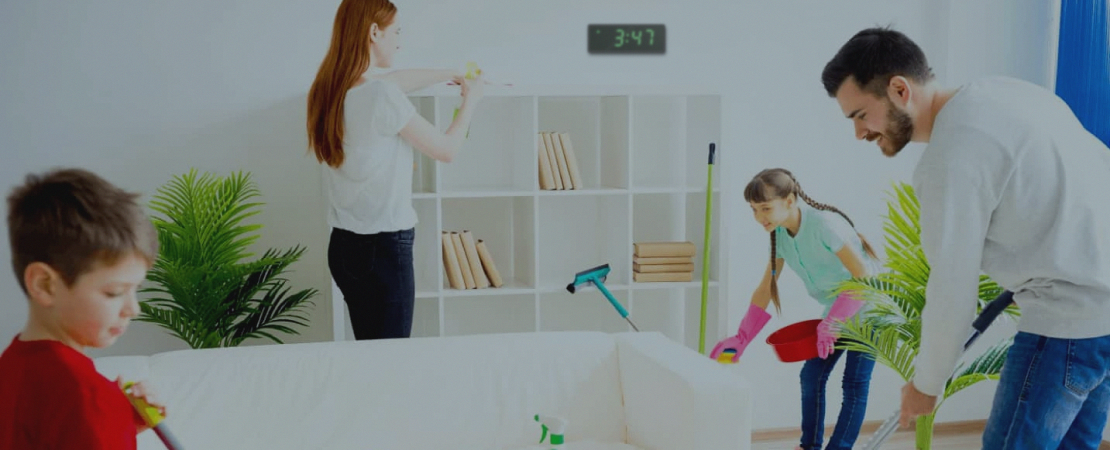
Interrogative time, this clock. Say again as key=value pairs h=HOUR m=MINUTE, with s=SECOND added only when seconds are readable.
h=3 m=47
